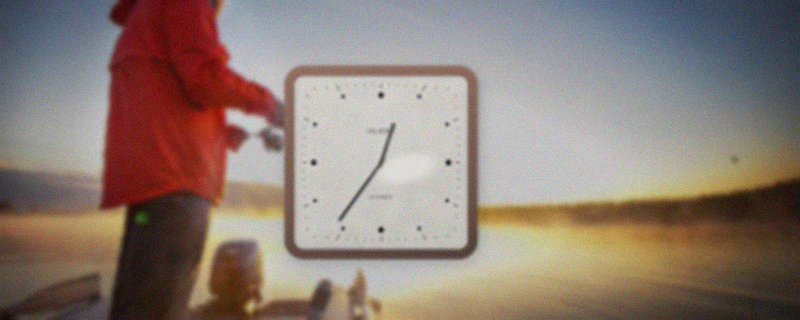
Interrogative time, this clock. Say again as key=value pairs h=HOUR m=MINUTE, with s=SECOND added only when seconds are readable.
h=12 m=36
